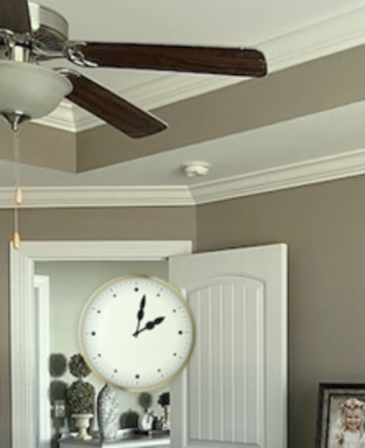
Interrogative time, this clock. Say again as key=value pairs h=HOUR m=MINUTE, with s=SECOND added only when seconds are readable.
h=2 m=2
